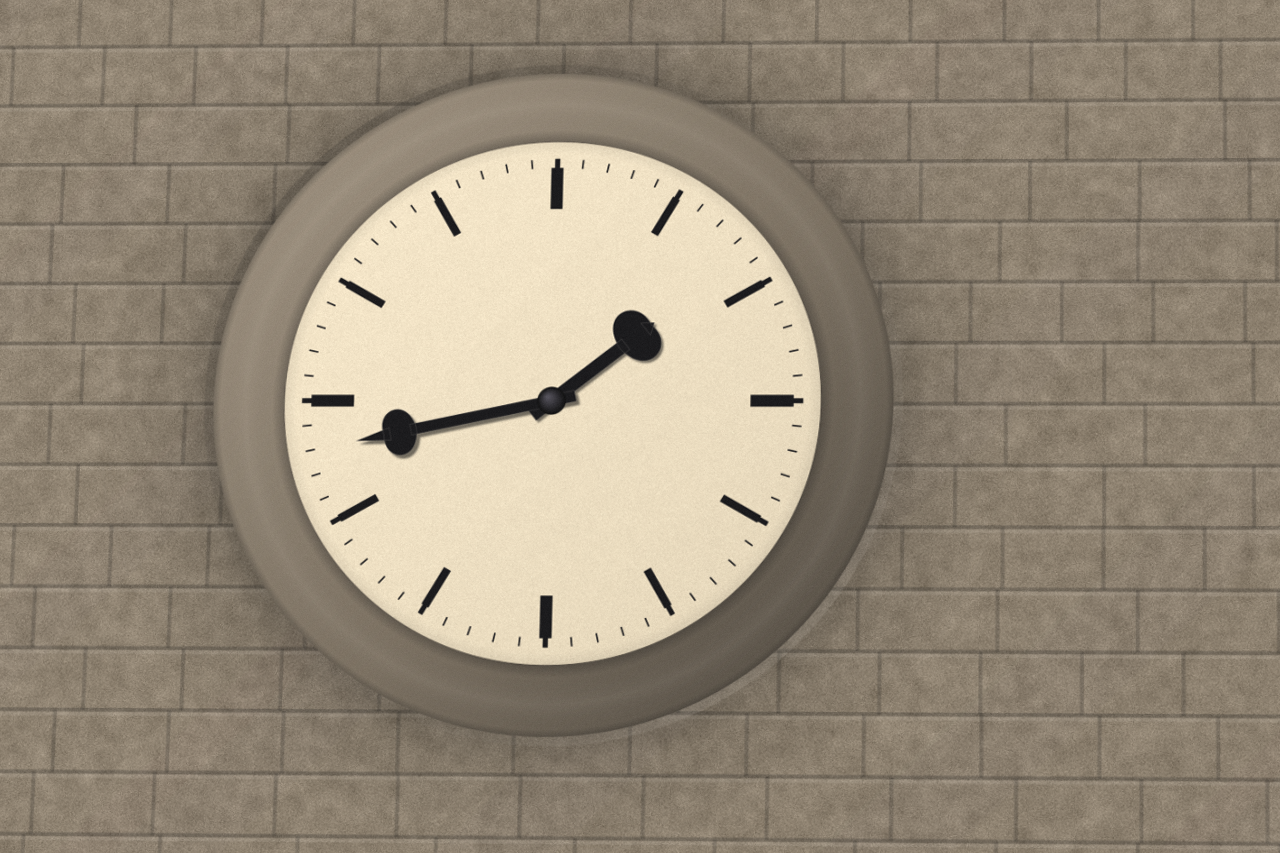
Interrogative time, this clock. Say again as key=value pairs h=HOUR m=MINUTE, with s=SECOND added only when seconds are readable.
h=1 m=43
